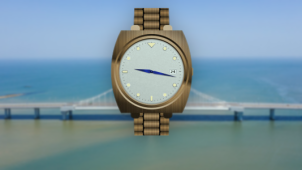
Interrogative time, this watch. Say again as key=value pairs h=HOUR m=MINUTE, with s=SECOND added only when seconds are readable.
h=9 m=17
